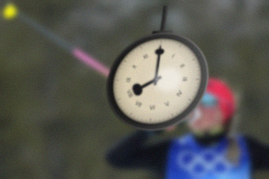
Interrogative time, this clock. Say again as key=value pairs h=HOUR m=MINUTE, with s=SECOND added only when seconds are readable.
h=8 m=0
